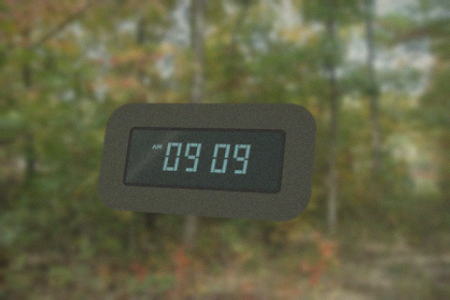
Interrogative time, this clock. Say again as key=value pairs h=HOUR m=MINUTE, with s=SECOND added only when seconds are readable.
h=9 m=9
